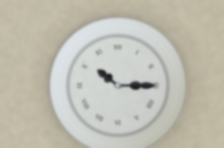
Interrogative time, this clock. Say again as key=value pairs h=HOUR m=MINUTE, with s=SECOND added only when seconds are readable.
h=10 m=15
